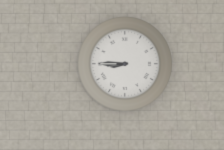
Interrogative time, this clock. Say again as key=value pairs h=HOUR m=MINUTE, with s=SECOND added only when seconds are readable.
h=8 m=45
